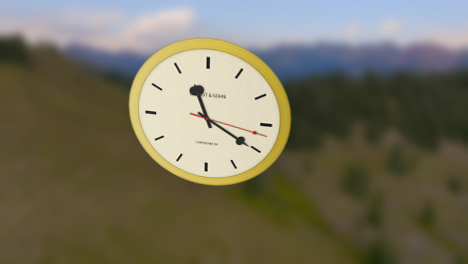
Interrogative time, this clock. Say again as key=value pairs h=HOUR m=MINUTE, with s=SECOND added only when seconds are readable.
h=11 m=20 s=17
